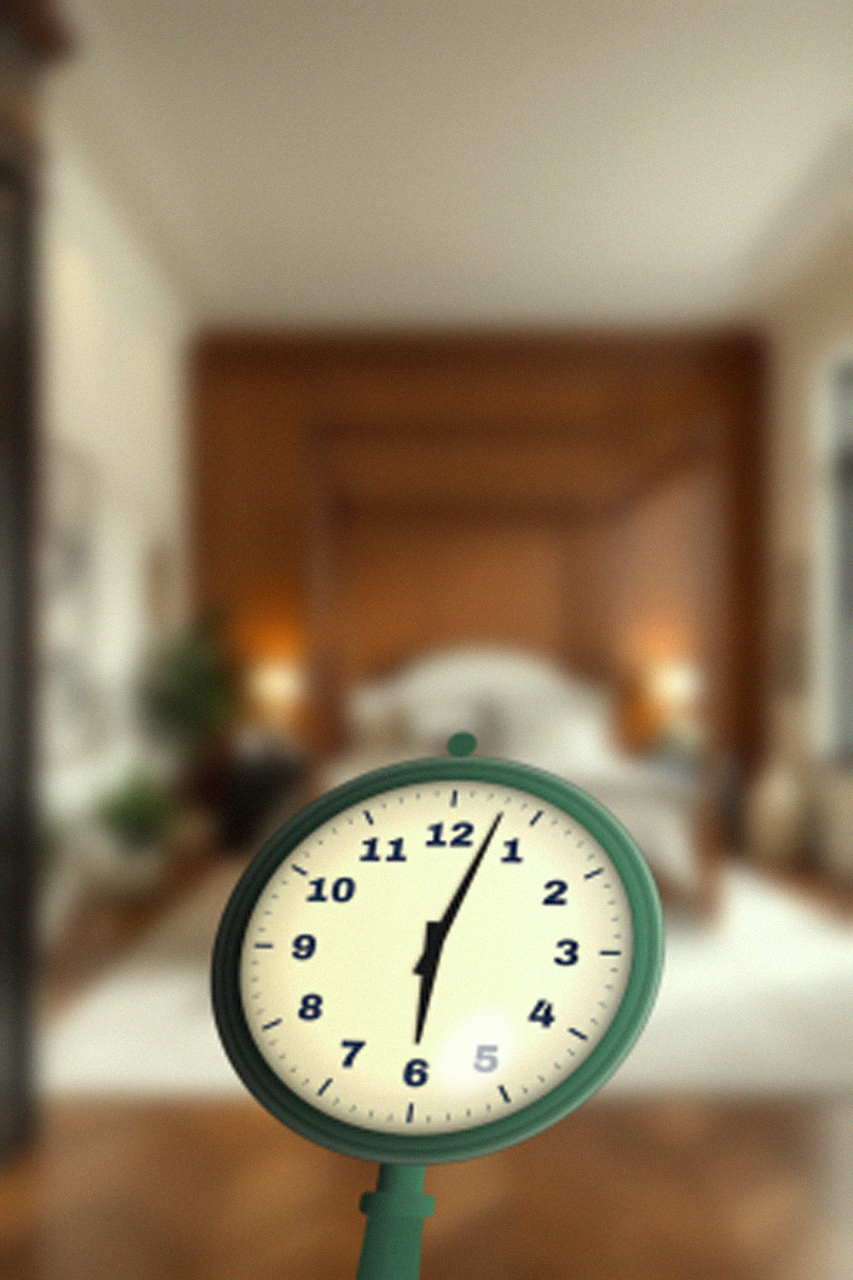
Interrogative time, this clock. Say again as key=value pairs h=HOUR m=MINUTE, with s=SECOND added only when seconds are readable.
h=6 m=3
